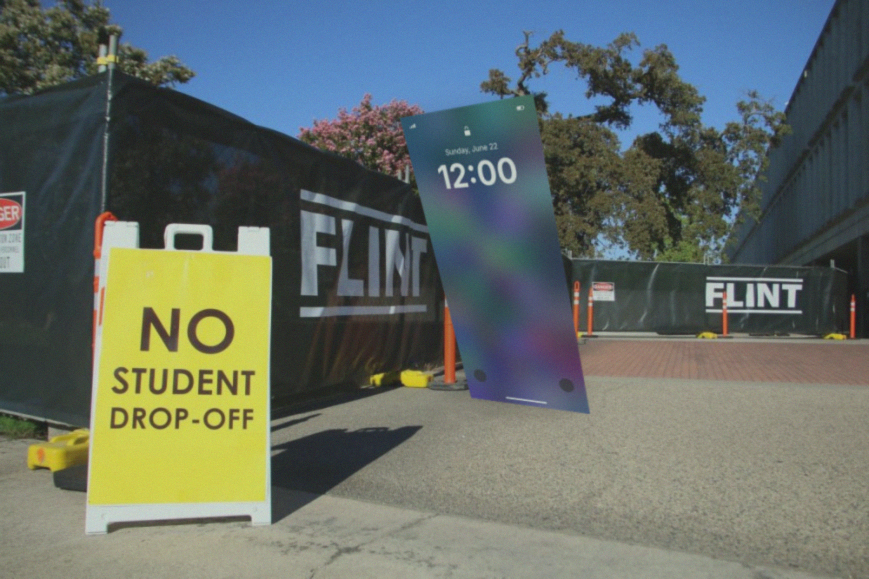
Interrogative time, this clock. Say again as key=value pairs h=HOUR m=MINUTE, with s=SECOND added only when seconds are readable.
h=12 m=0
